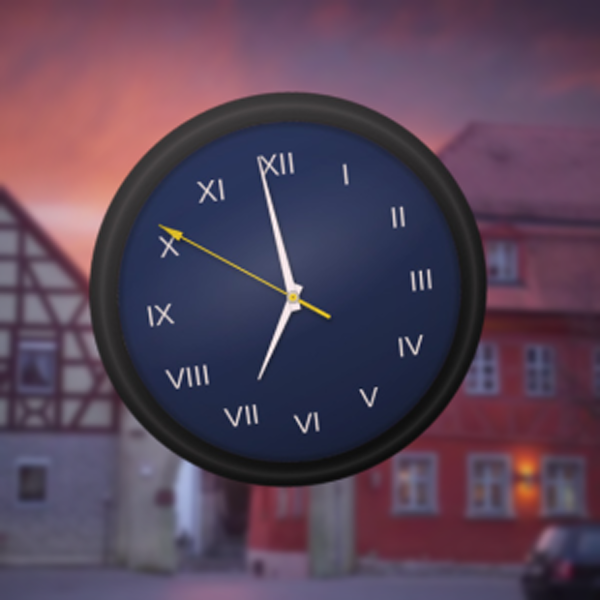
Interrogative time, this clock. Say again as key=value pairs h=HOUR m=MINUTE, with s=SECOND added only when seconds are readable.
h=6 m=58 s=51
